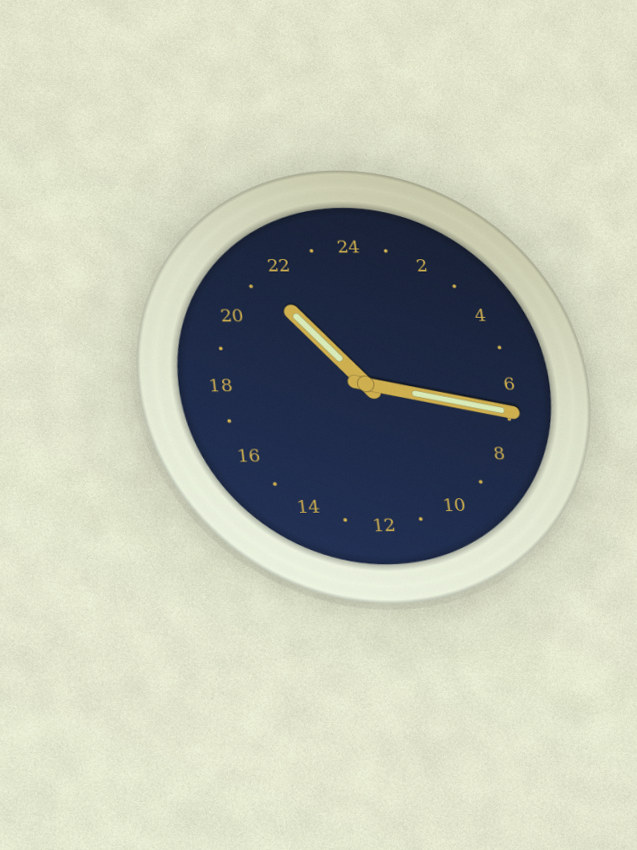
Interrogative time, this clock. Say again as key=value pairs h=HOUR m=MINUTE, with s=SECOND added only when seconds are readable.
h=21 m=17
